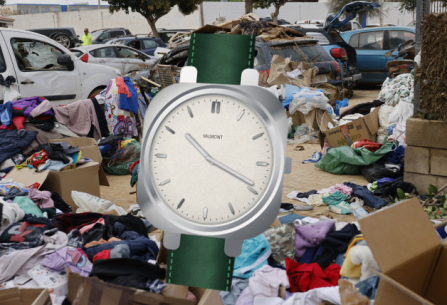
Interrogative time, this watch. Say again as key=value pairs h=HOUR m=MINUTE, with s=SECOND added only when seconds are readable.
h=10 m=19
